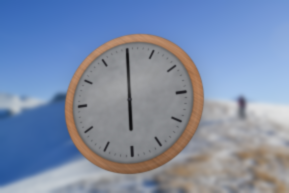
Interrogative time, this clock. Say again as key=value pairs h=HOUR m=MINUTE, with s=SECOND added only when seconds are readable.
h=6 m=0
